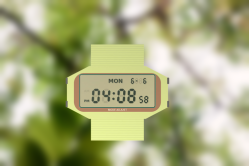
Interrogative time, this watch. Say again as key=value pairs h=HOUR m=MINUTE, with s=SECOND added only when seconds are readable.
h=4 m=8 s=58
